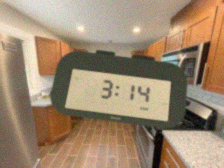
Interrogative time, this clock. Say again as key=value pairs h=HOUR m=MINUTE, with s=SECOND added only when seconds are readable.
h=3 m=14
